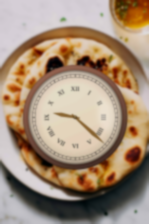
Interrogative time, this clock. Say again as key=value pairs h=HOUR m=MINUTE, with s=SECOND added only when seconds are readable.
h=9 m=22
